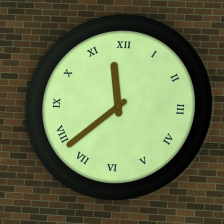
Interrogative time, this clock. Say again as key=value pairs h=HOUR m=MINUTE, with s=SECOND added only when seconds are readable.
h=11 m=38
